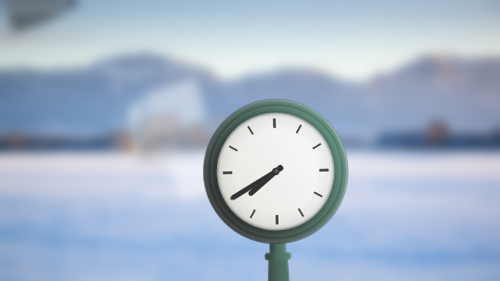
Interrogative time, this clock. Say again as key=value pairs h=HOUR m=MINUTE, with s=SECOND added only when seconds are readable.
h=7 m=40
